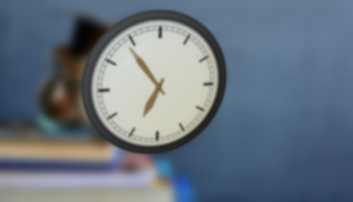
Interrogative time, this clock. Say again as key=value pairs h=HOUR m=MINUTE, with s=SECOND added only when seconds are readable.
h=6 m=54
